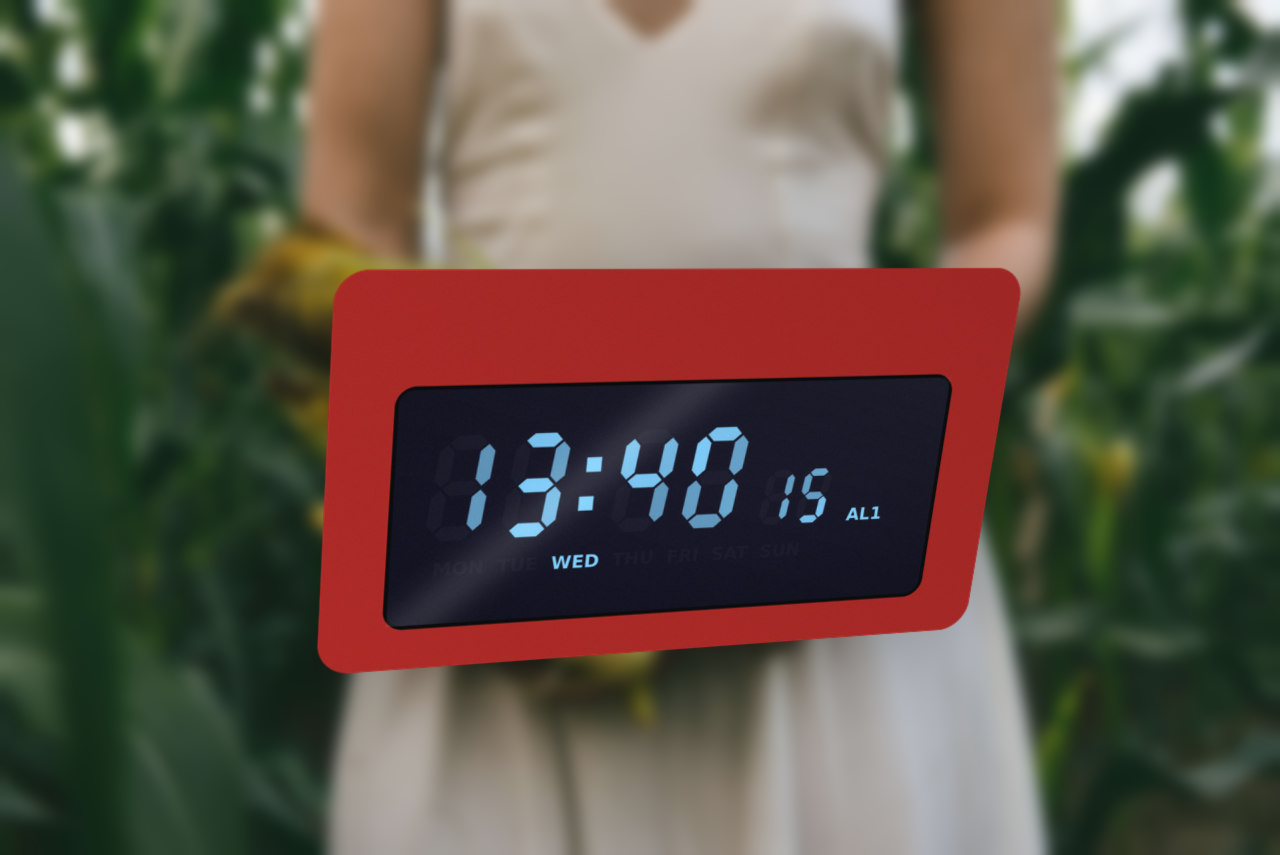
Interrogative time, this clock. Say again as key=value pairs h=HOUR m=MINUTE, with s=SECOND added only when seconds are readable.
h=13 m=40 s=15
